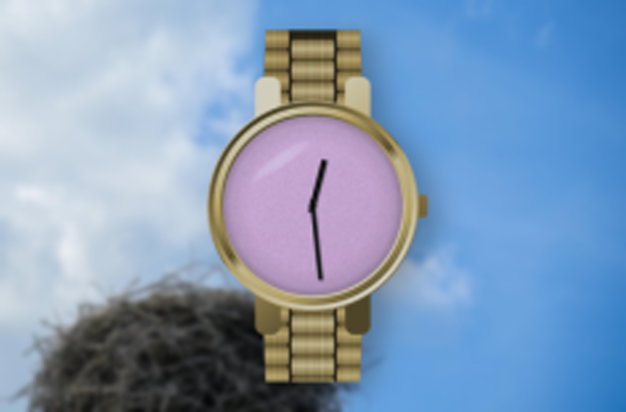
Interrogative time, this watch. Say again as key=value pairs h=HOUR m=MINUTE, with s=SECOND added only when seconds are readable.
h=12 m=29
